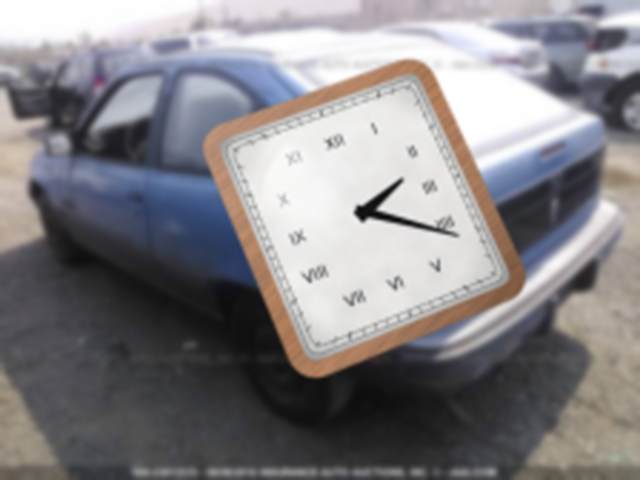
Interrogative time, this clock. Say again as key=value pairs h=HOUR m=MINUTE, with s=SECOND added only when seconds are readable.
h=2 m=21
